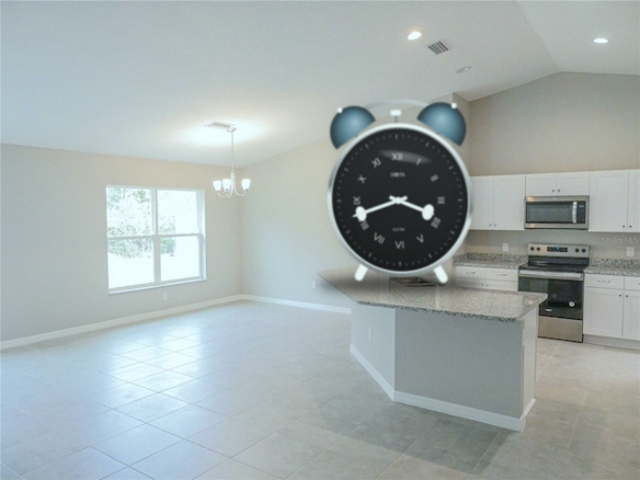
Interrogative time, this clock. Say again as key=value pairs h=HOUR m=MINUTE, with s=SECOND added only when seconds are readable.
h=3 m=42
